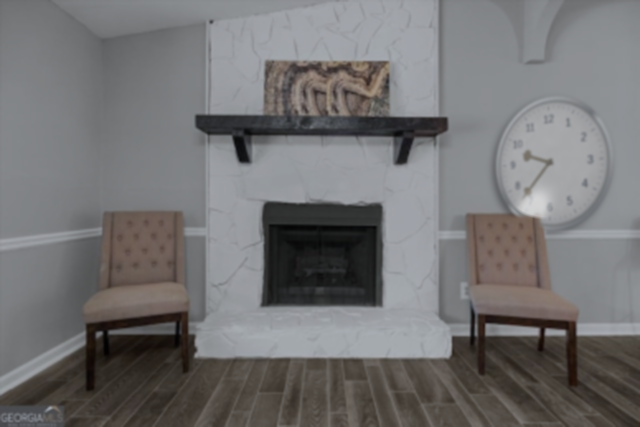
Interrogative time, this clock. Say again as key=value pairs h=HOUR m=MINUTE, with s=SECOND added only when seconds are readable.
h=9 m=37
